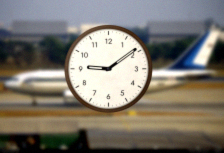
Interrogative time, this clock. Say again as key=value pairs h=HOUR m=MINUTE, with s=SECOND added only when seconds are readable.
h=9 m=9
